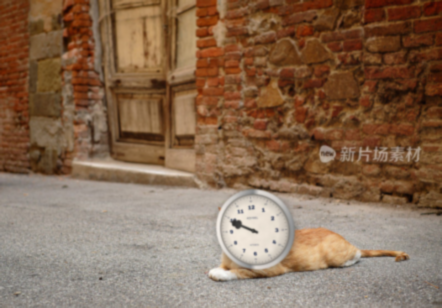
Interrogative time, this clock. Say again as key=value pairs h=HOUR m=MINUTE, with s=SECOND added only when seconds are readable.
h=9 m=49
